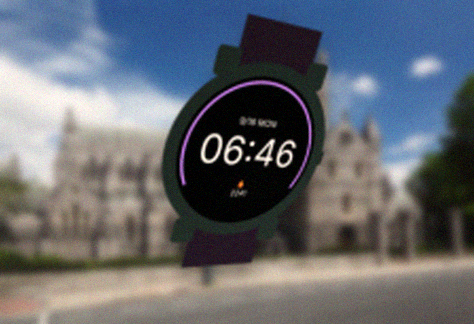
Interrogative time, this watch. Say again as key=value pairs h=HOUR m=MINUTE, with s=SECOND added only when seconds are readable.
h=6 m=46
